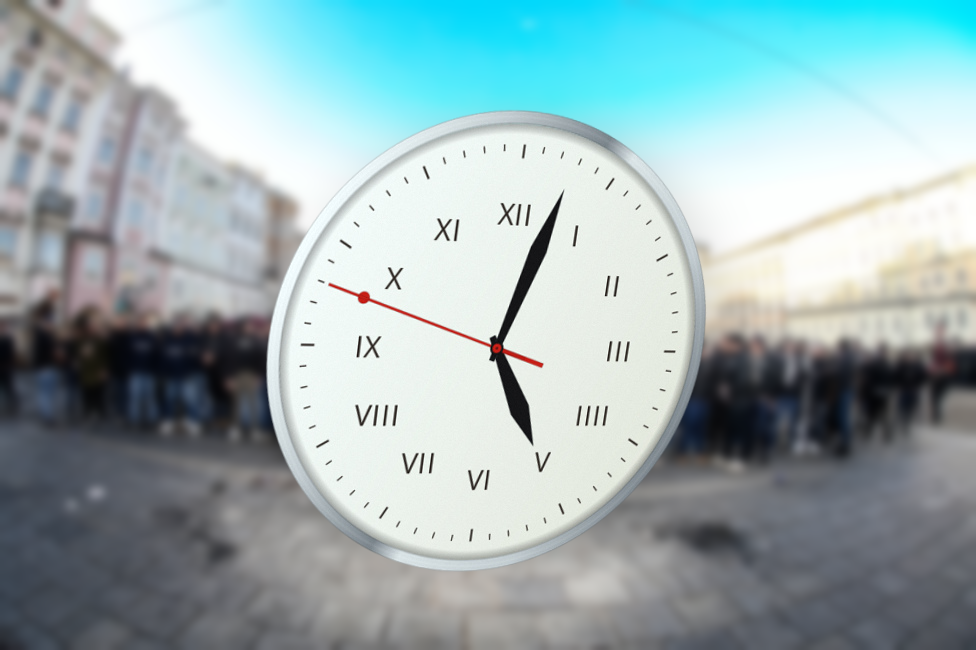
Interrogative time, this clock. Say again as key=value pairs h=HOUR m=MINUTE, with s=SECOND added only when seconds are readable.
h=5 m=2 s=48
